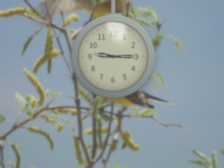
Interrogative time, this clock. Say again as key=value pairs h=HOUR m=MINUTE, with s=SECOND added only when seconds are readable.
h=9 m=15
